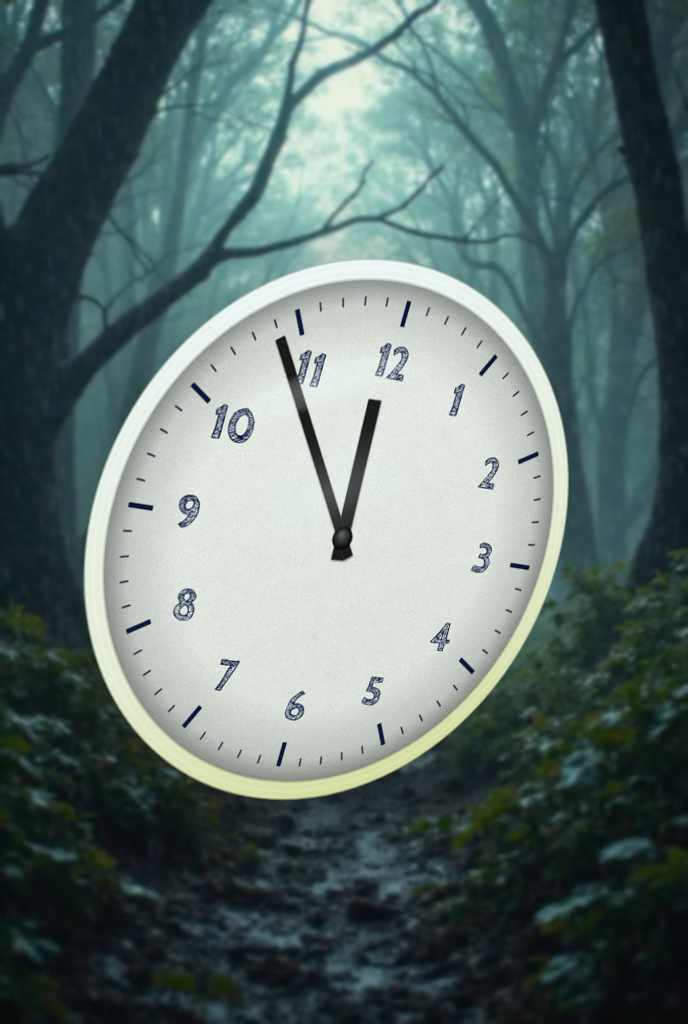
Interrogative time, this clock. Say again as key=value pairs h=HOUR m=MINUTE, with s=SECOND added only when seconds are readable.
h=11 m=54
